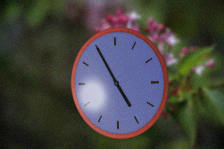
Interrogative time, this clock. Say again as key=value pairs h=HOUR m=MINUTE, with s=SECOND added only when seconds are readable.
h=4 m=55
